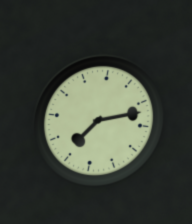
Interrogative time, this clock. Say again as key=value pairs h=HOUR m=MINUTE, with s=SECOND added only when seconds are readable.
h=7 m=12
